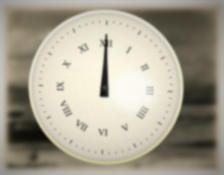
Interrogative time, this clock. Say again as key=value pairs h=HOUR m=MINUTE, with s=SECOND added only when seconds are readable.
h=12 m=0
